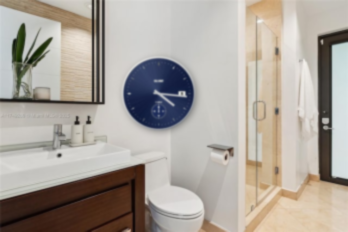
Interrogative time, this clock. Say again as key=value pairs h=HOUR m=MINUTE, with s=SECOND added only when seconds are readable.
h=4 m=16
